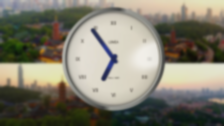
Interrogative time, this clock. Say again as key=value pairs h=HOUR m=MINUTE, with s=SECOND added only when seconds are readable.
h=6 m=54
